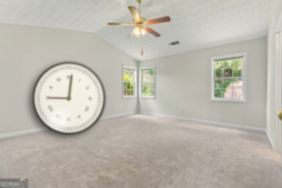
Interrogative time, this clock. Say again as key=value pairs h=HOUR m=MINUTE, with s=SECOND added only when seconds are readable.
h=9 m=1
